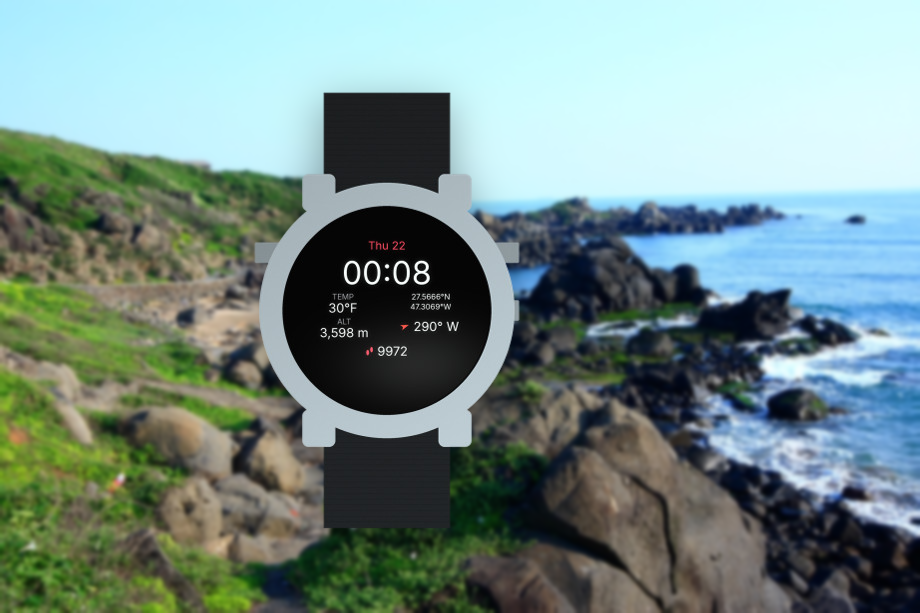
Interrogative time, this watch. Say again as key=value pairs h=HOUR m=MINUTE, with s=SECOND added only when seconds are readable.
h=0 m=8
